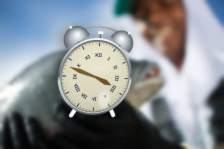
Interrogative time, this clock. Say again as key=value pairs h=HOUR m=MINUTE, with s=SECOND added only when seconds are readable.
h=3 m=48
